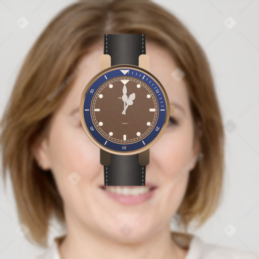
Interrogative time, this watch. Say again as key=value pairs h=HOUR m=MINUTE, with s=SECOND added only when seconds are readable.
h=1 m=0
